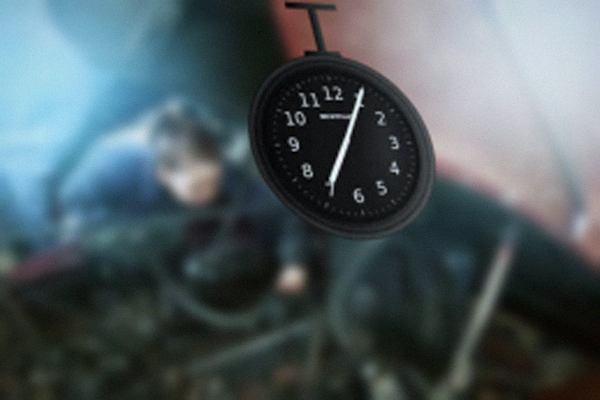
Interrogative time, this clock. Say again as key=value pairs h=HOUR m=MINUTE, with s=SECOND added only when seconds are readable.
h=7 m=5
